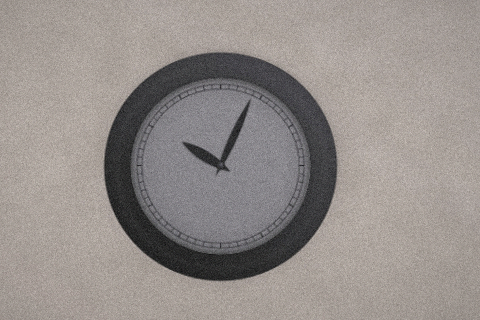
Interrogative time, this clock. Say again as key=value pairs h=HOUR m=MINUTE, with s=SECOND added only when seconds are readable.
h=10 m=4
